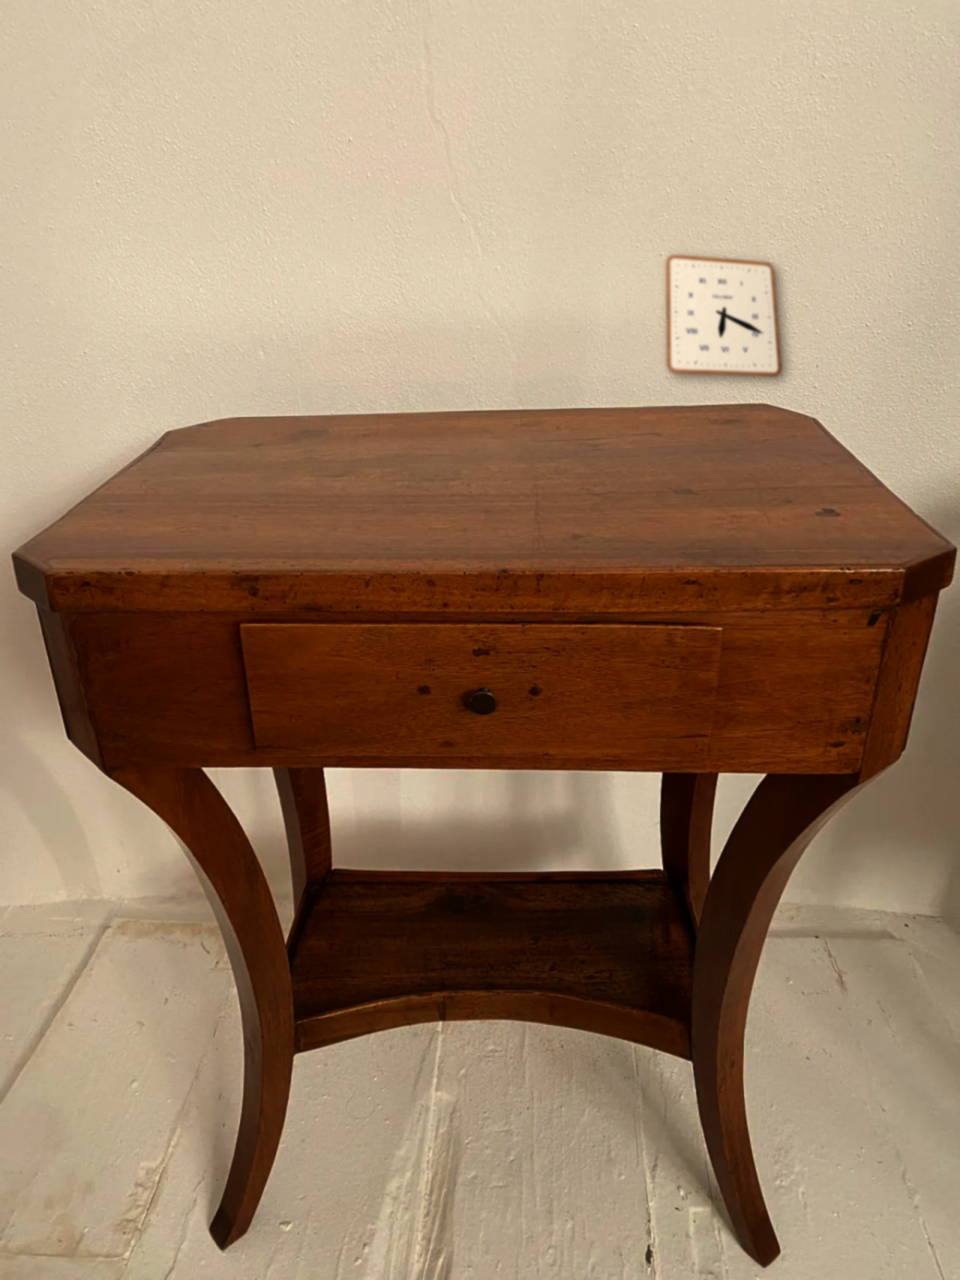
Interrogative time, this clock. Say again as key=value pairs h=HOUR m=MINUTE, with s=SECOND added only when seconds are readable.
h=6 m=19
